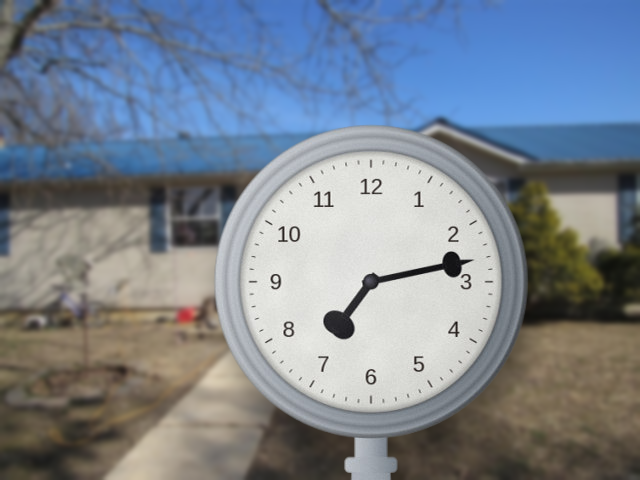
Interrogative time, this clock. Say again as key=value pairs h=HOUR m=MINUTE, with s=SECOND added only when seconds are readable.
h=7 m=13
